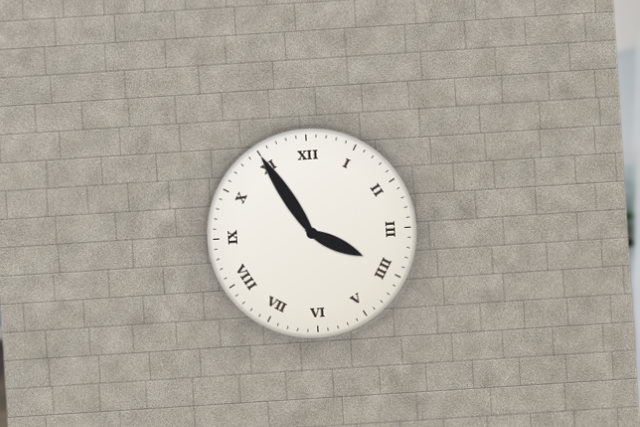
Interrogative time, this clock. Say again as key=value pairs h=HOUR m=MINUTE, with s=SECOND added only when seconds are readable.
h=3 m=55
